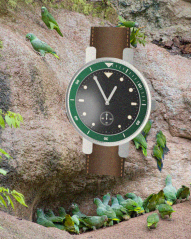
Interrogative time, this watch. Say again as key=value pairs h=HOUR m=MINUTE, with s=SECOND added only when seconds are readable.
h=12 m=55
